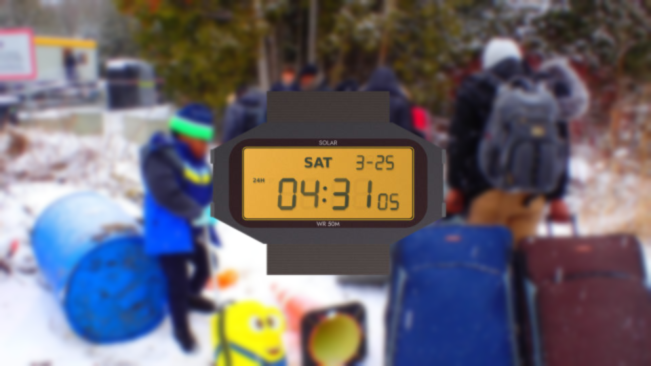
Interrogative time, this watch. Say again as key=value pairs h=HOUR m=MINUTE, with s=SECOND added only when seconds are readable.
h=4 m=31 s=5
